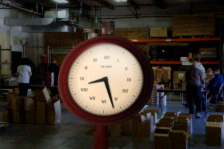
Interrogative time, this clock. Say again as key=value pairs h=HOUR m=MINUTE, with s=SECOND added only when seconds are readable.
h=8 m=27
